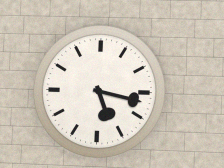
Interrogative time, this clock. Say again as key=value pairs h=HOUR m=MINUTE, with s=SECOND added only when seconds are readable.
h=5 m=17
